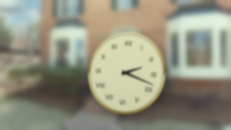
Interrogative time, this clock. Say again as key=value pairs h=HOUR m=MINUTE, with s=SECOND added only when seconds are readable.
h=2 m=18
